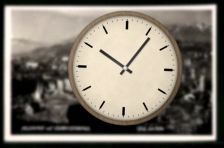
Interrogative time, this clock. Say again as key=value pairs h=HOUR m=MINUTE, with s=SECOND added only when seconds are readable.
h=10 m=6
